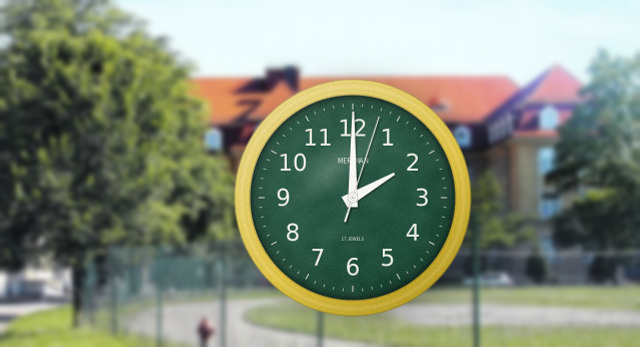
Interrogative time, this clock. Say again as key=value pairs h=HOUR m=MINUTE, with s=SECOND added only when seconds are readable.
h=2 m=0 s=3
